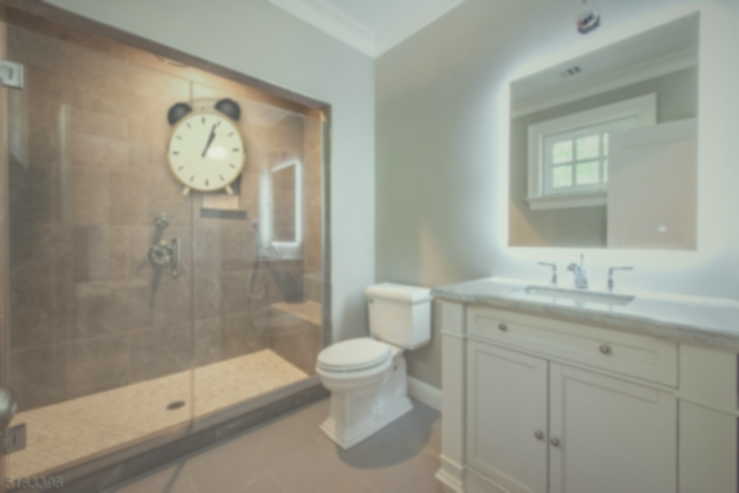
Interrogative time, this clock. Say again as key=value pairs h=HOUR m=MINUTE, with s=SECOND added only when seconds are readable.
h=1 m=4
